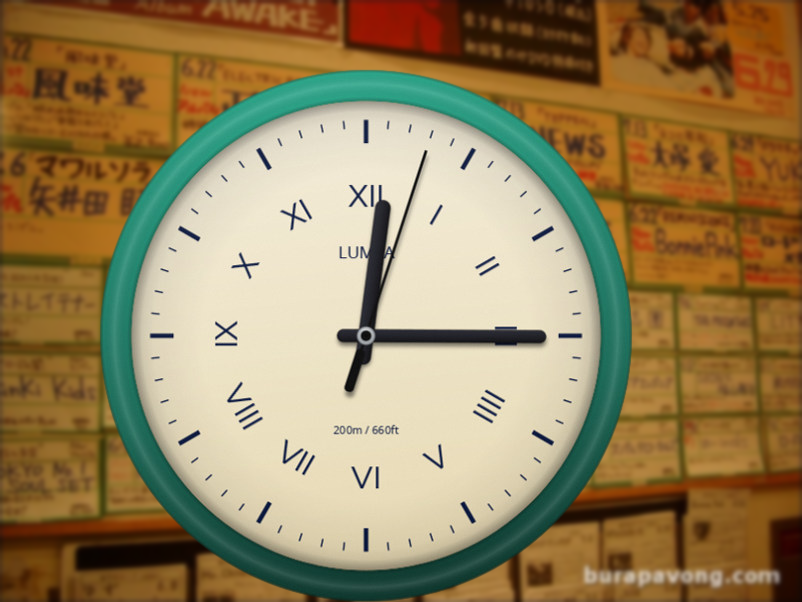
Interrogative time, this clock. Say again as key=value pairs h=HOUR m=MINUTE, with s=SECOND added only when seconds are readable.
h=12 m=15 s=3
